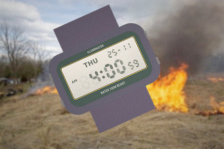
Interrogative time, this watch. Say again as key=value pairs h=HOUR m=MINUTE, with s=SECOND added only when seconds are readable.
h=4 m=0 s=59
